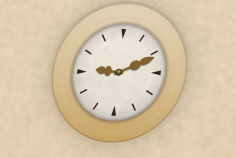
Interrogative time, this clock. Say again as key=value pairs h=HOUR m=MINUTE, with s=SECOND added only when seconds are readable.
h=9 m=11
